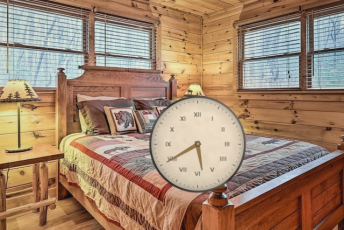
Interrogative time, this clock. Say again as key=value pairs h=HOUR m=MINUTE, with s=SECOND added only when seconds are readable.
h=5 m=40
